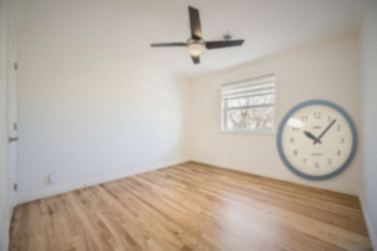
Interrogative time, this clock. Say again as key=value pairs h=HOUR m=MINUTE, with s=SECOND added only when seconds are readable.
h=10 m=7
